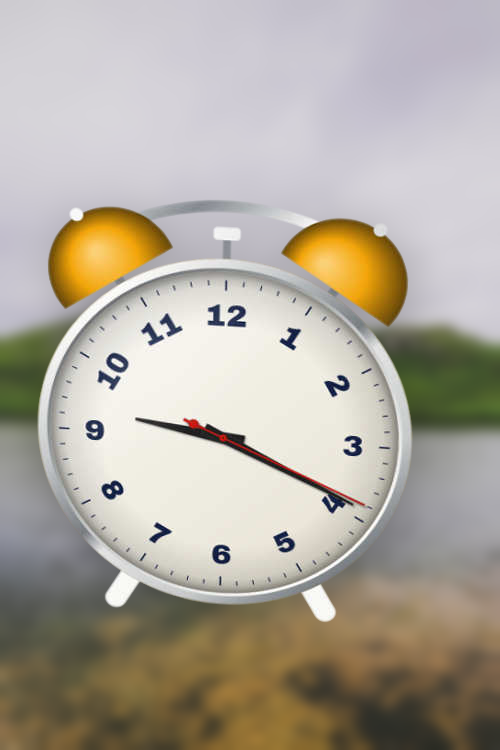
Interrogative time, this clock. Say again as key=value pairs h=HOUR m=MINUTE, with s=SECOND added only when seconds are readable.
h=9 m=19 s=19
